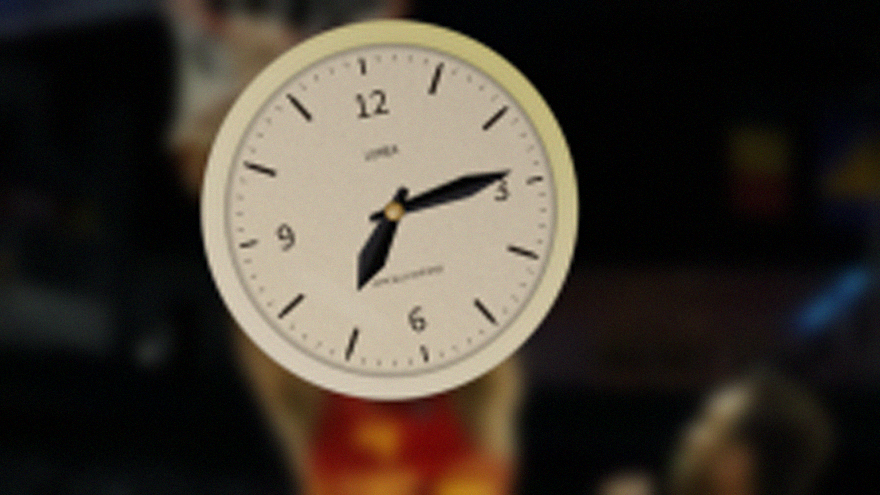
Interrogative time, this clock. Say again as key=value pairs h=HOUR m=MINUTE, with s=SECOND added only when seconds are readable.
h=7 m=14
